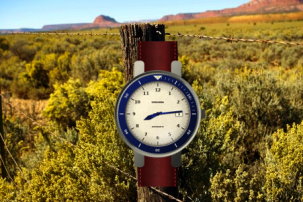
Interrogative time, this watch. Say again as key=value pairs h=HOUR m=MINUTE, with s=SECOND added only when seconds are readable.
h=8 m=14
